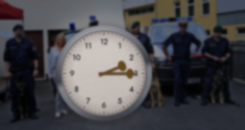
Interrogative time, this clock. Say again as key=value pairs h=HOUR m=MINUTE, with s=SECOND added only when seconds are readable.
h=2 m=15
